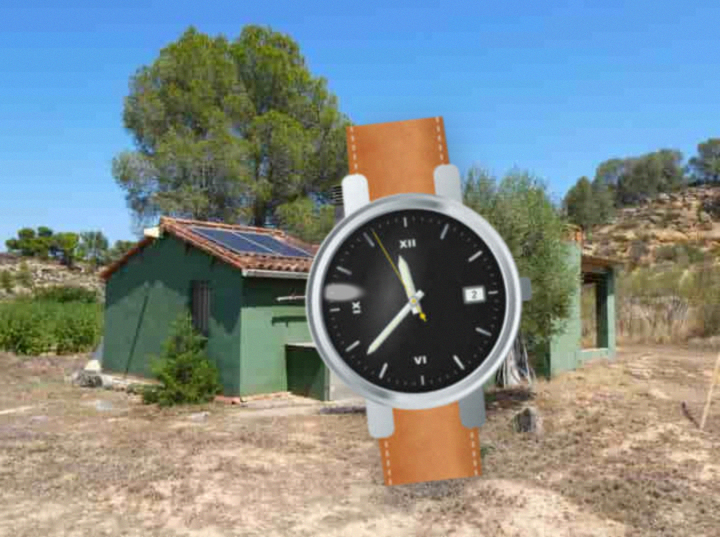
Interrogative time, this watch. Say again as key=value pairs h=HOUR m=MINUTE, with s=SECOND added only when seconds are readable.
h=11 m=37 s=56
